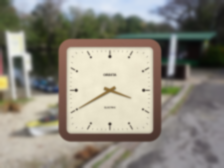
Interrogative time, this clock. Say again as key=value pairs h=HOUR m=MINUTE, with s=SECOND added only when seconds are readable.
h=3 m=40
